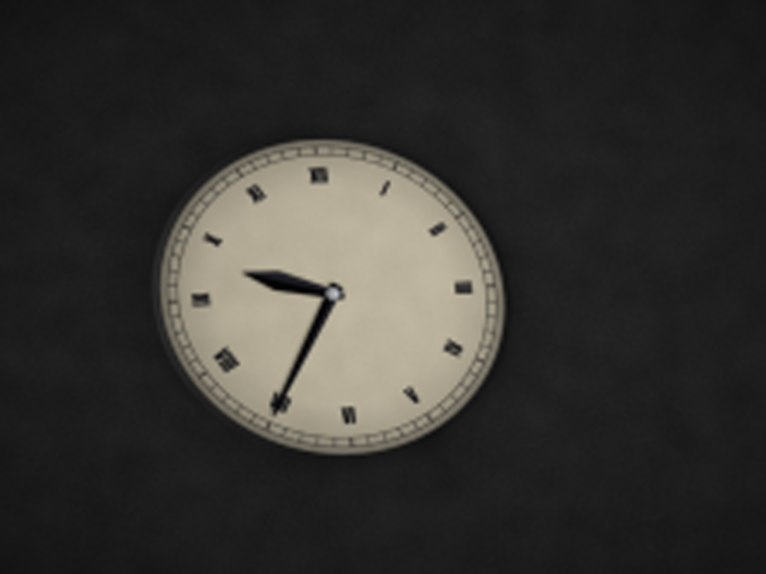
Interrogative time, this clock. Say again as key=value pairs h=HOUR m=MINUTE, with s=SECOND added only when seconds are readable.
h=9 m=35
